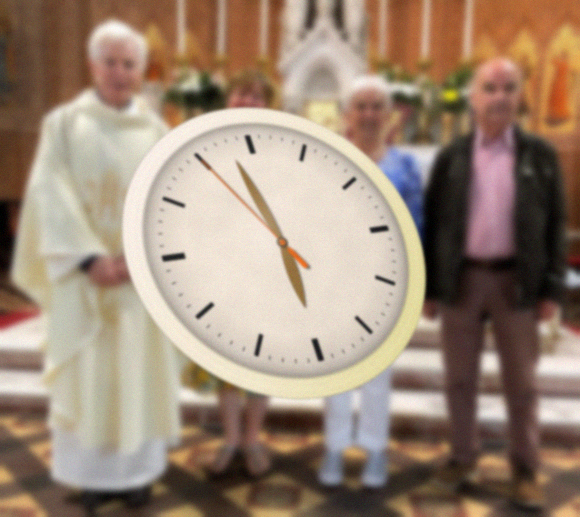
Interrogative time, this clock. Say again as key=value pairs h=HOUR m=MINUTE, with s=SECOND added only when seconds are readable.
h=5 m=57 s=55
